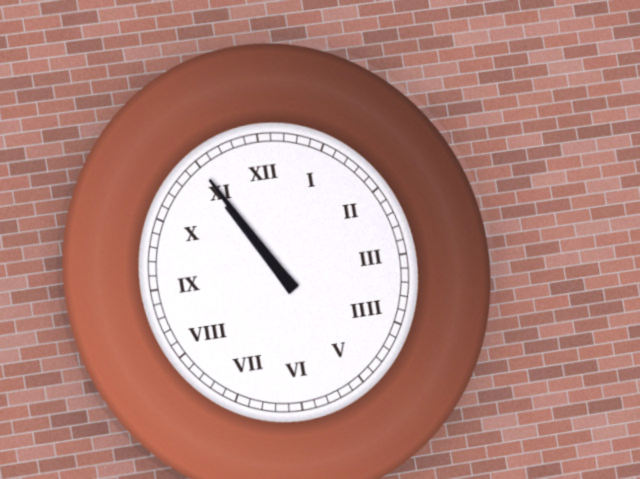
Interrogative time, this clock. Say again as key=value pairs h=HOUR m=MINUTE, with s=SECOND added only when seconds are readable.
h=10 m=55
